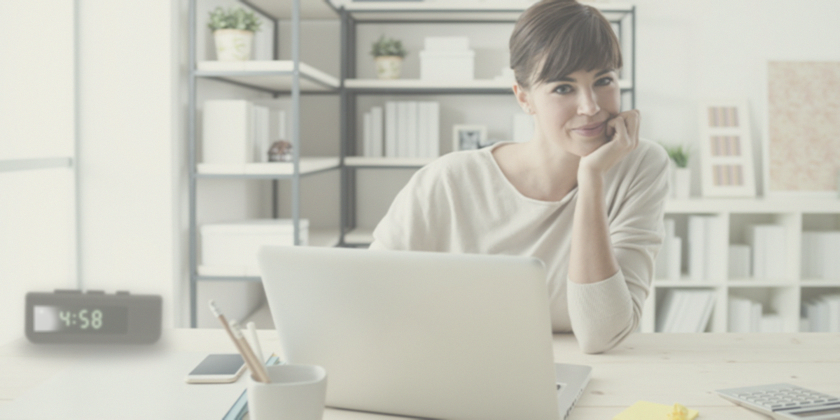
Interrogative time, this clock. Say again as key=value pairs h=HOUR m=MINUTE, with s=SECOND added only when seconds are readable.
h=4 m=58
